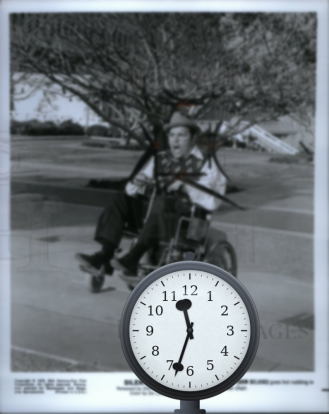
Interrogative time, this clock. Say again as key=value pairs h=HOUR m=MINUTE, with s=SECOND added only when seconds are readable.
h=11 m=33
